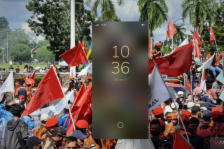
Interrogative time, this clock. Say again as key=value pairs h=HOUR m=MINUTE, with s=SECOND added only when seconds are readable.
h=10 m=36
